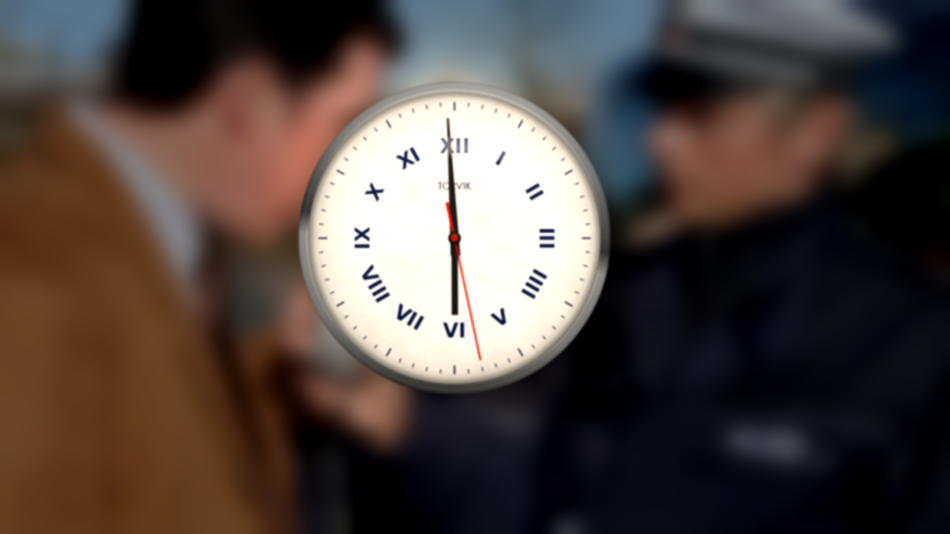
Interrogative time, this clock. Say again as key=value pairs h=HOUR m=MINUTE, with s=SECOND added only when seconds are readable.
h=5 m=59 s=28
